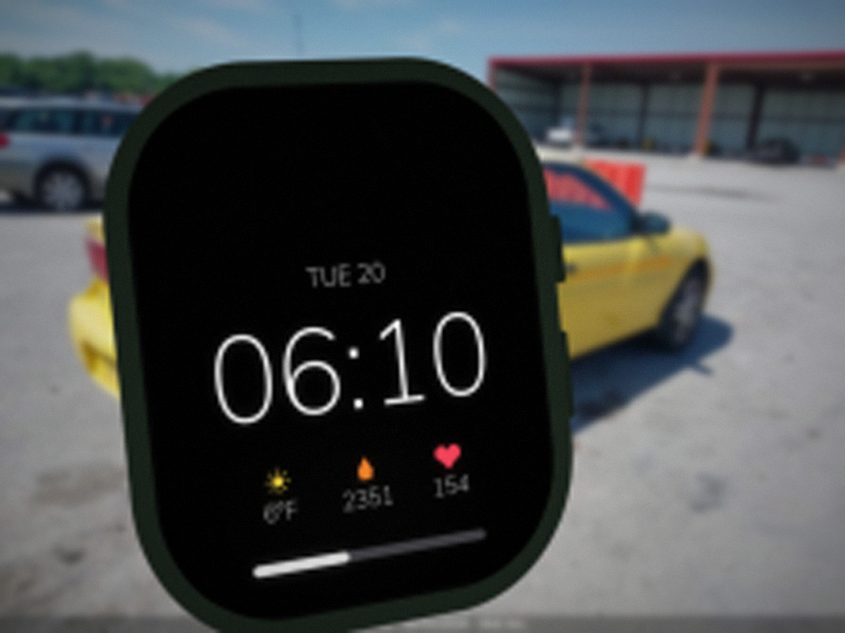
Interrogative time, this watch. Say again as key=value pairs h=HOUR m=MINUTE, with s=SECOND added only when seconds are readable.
h=6 m=10
